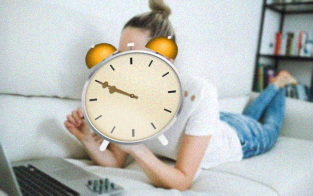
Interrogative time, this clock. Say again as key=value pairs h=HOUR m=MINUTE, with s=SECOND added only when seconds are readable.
h=9 m=50
